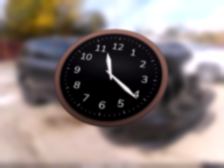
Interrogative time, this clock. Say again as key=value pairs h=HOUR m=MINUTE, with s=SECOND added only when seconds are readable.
h=11 m=21
